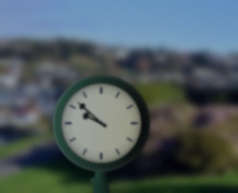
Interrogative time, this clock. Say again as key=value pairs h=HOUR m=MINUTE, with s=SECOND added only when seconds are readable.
h=9 m=52
